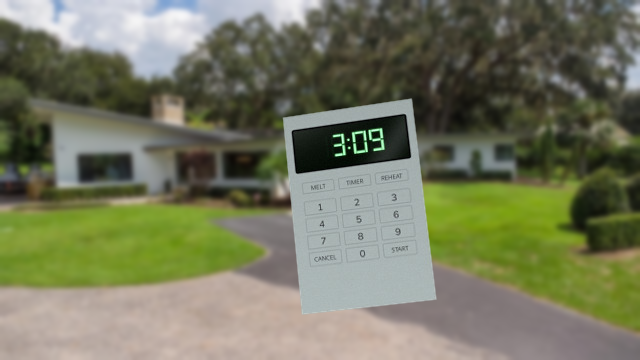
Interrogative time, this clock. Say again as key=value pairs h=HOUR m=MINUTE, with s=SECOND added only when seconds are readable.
h=3 m=9
